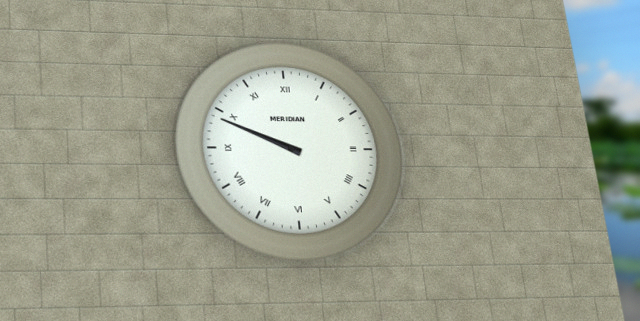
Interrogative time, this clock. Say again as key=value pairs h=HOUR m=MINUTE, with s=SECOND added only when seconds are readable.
h=9 m=49
